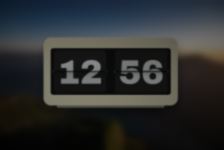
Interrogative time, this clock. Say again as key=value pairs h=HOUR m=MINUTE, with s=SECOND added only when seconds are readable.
h=12 m=56
